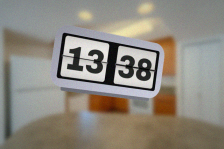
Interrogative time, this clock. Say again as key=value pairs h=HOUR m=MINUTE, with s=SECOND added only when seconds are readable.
h=13 m=38
